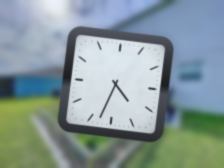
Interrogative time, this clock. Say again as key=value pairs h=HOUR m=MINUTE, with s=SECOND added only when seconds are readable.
h=4 m=33
